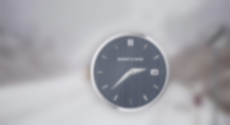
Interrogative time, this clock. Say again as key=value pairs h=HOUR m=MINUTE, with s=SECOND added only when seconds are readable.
h=2 m=38
